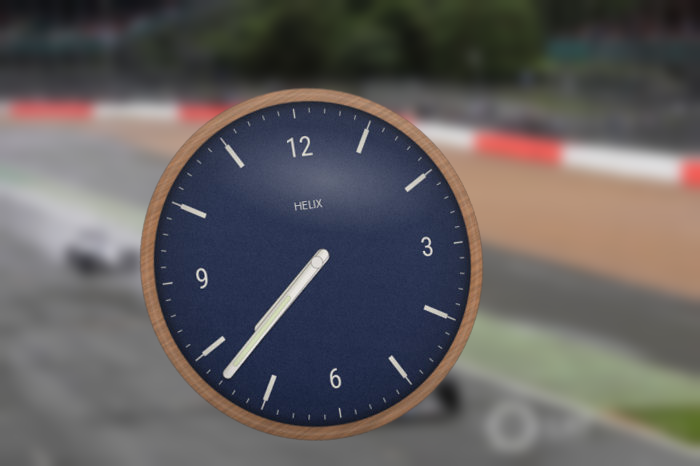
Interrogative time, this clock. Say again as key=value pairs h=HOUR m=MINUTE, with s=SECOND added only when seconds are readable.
h=7 m=38
